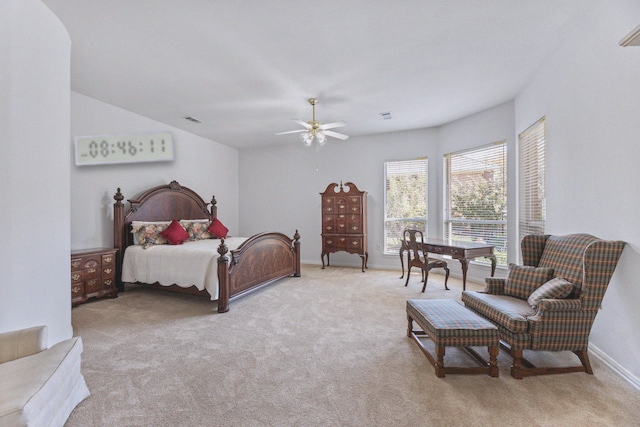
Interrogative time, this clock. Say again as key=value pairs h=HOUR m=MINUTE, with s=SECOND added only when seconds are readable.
h=8 m=46 s=11
